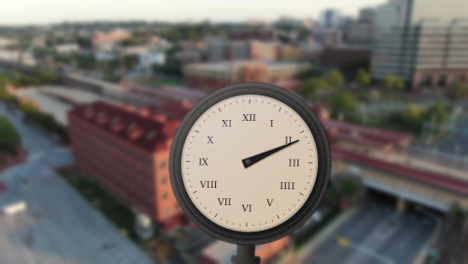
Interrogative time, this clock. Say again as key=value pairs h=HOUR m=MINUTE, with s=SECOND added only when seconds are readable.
h=2 m=11
